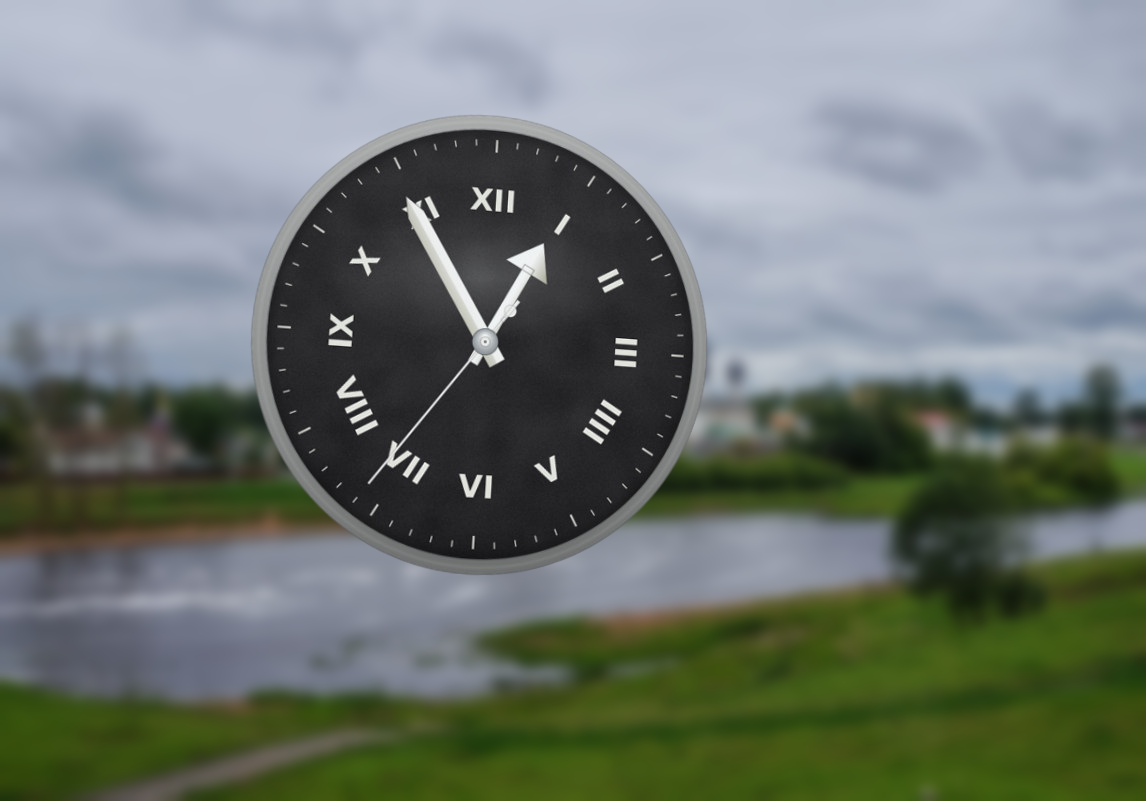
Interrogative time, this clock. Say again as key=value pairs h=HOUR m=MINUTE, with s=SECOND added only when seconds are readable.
h=12 m=54 s=36
